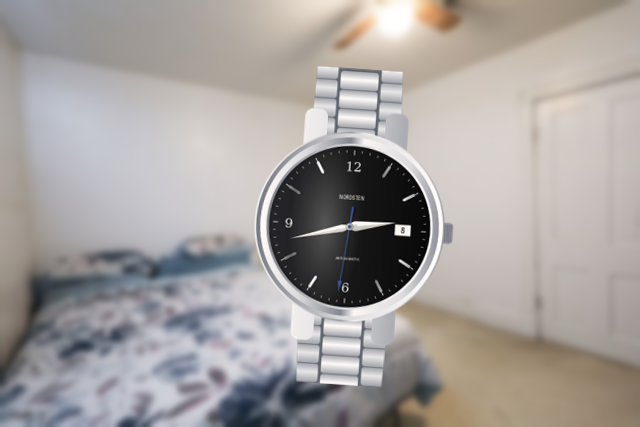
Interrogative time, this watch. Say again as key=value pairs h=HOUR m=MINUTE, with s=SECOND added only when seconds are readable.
h=2 m=42 s=31
